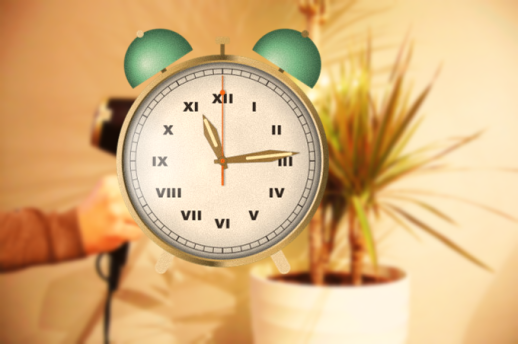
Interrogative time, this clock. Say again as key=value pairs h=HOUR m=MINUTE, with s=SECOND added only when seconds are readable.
h=11 m=14 s=0
